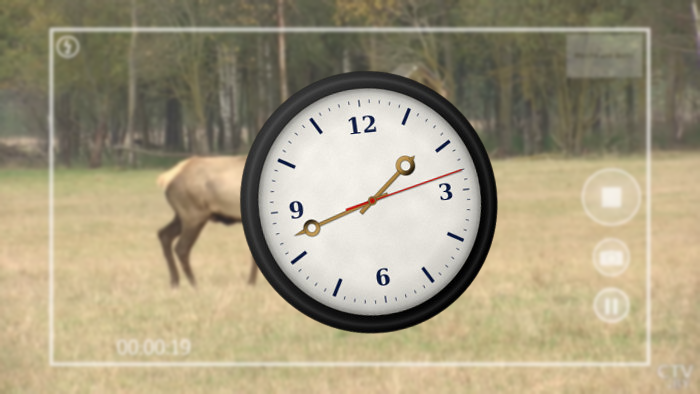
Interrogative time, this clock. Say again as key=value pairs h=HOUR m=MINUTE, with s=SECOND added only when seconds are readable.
h=1 m=42 s=13
